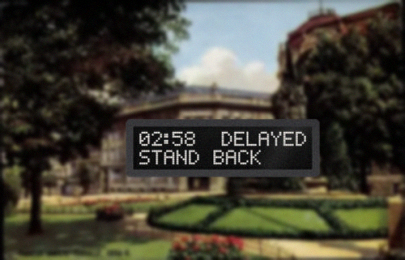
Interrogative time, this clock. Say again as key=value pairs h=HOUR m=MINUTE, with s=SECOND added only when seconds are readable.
h=2 m=58
